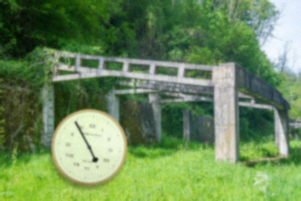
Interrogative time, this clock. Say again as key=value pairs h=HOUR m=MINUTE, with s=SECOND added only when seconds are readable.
h=4 m=54
